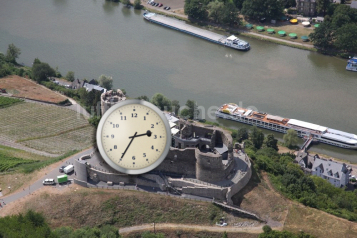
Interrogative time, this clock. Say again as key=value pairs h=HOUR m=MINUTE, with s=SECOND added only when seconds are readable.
h=2 m=35
